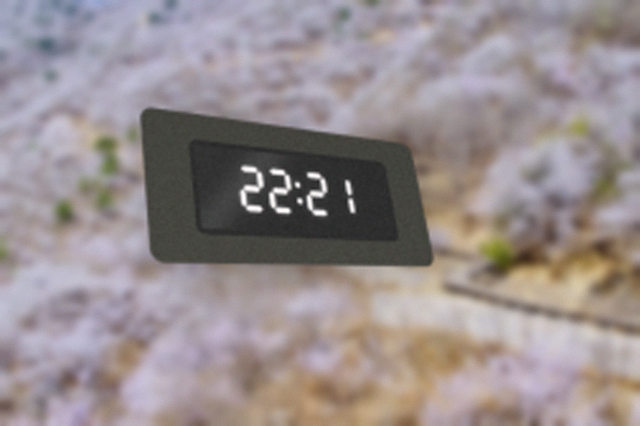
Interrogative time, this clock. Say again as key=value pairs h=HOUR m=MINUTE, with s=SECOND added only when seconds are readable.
h=22 m=21
